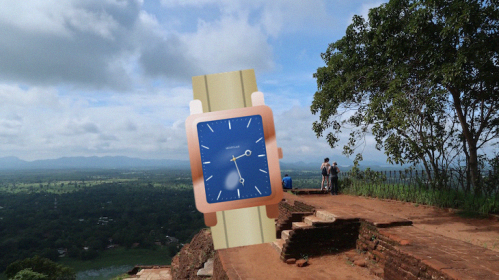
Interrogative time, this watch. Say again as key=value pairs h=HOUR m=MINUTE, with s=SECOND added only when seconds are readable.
h=2 m=28
